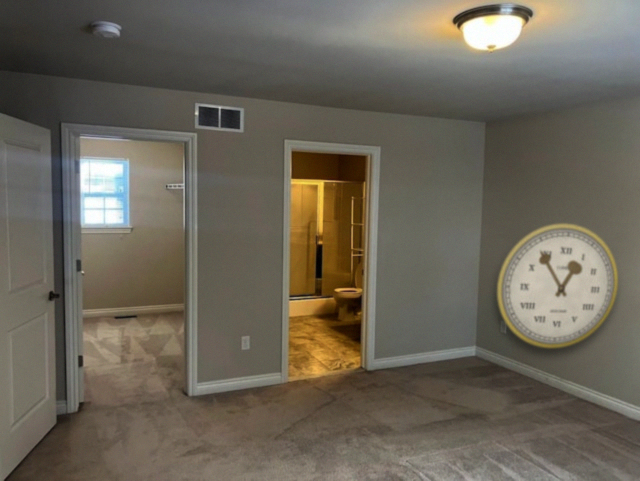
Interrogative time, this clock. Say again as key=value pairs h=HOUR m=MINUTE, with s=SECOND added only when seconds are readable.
h=12 m=54
